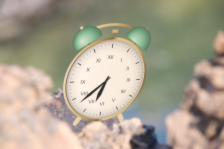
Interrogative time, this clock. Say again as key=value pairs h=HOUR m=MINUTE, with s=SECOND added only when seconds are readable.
h=6 m=38
